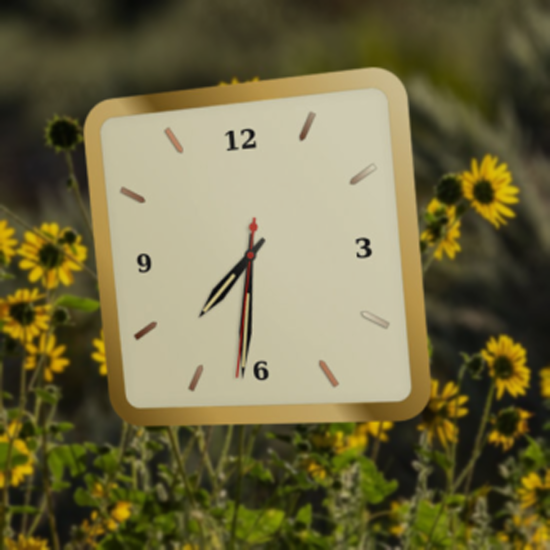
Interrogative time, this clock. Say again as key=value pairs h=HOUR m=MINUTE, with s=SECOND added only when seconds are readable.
h=7 m=31 s=32
